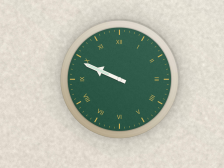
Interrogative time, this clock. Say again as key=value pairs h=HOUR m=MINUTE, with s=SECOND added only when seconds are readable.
h=9 m=49
